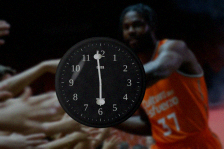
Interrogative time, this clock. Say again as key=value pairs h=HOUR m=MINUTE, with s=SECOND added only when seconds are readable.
h=5 m=59
